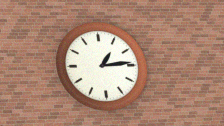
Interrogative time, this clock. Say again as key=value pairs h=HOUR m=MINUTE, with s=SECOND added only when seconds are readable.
h=1 m=14
